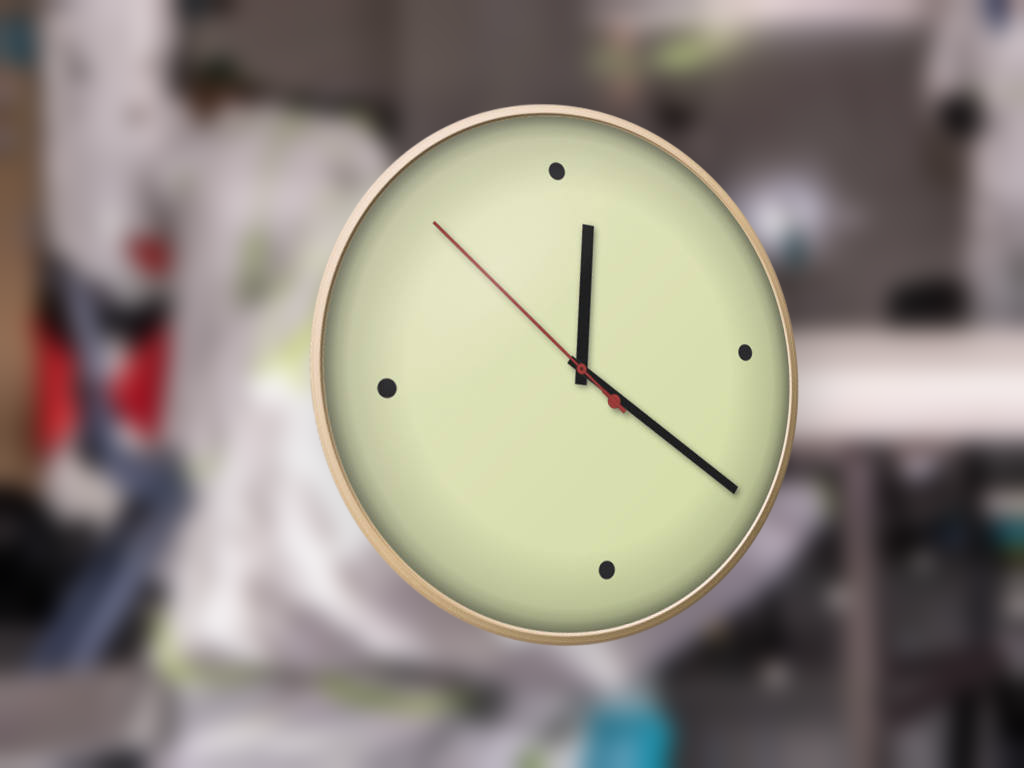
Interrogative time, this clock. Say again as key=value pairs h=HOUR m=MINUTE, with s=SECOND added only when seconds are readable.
h=12 m=21 s=53
